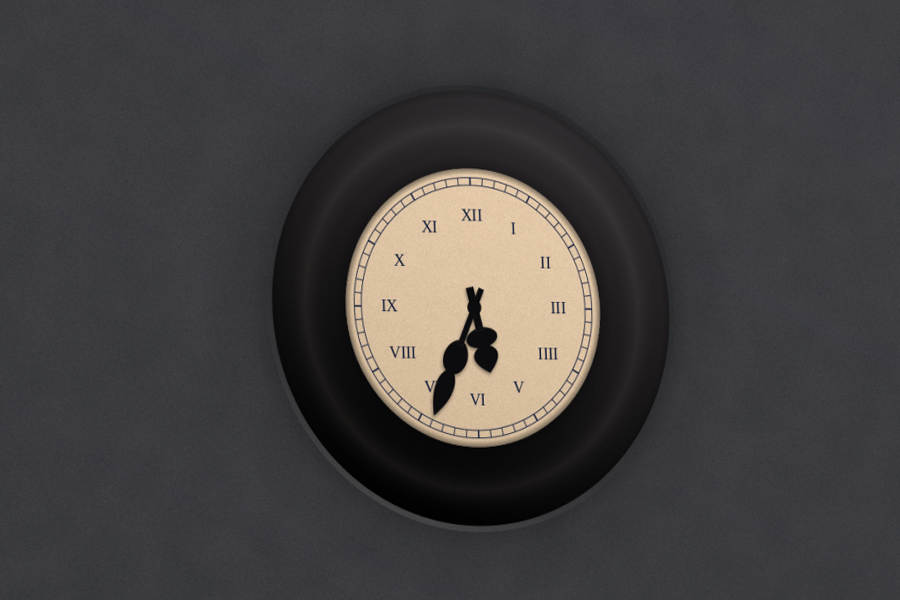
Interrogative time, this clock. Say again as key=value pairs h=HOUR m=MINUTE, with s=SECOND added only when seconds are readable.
h=5 m=34
